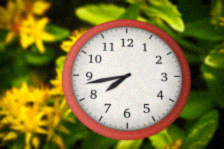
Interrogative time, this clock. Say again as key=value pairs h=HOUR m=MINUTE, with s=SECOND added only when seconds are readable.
h=7 m=43
